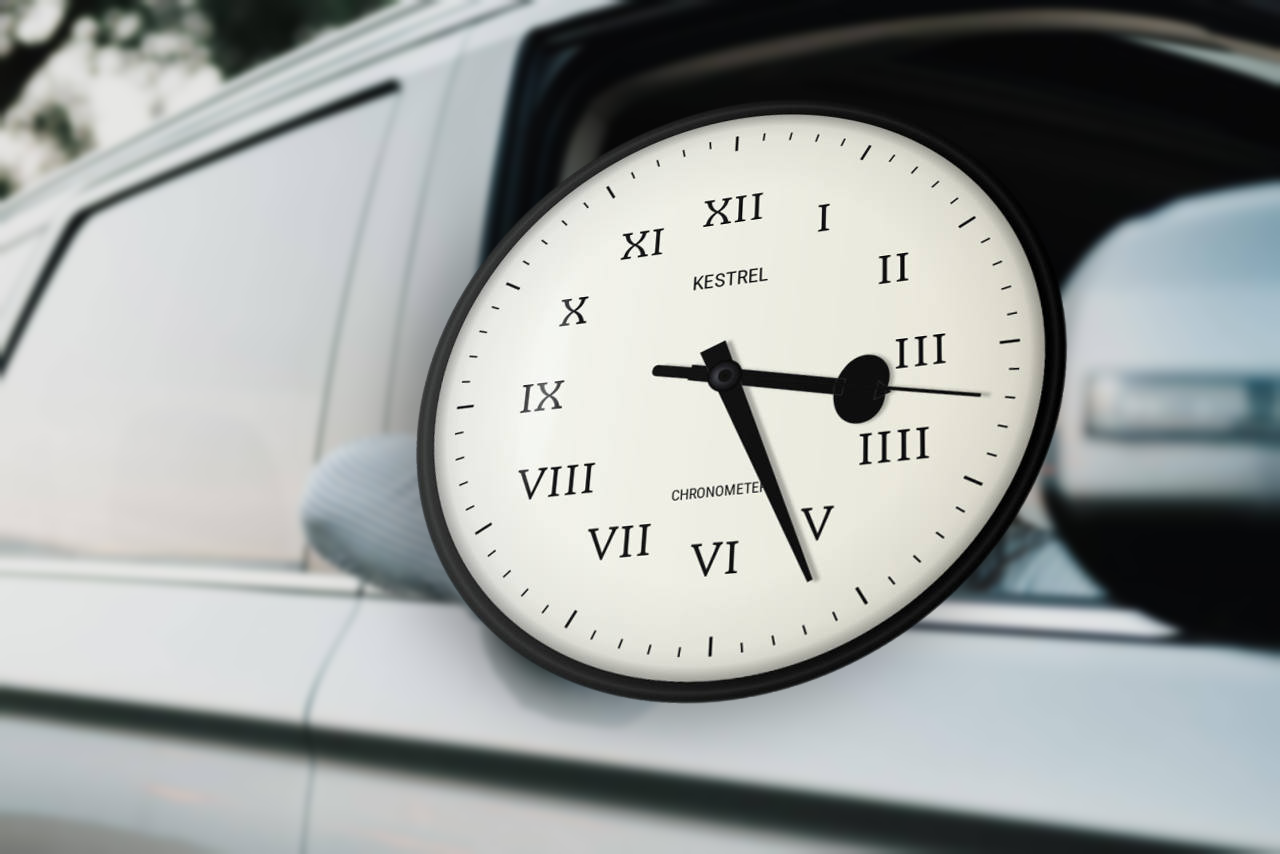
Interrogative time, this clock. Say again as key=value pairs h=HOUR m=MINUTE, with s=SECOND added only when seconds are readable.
h=3 m=26 s=17
